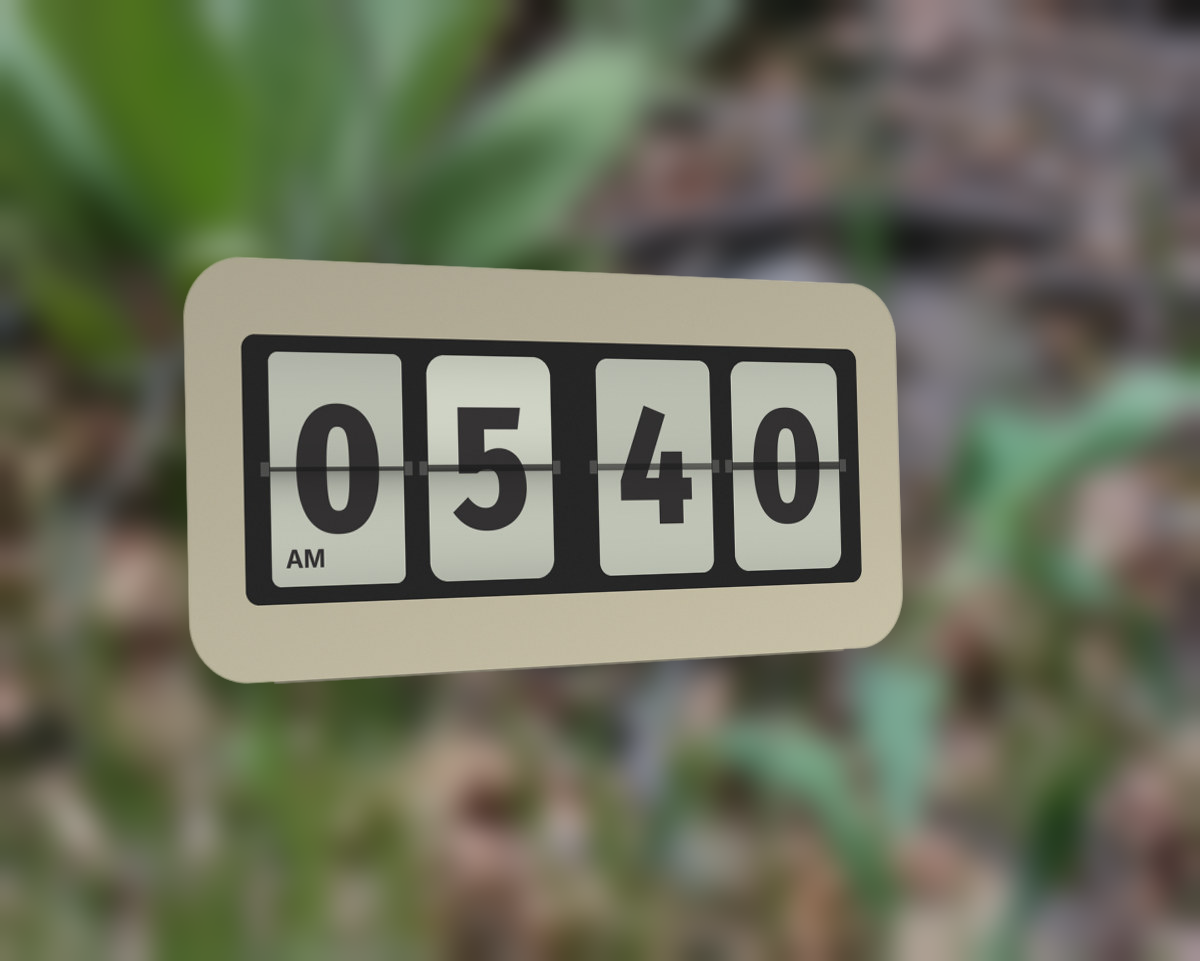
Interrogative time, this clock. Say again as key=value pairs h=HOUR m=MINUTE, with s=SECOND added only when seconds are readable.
h=5 m=40
